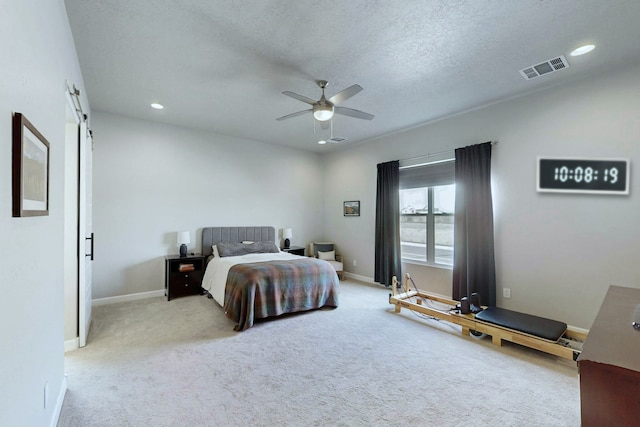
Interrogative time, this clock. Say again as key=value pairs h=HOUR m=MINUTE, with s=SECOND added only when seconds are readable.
h=10 m=8 s=19
